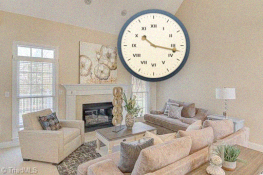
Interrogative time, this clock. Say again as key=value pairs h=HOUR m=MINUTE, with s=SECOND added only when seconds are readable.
h=10 m=17
